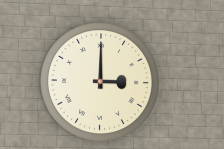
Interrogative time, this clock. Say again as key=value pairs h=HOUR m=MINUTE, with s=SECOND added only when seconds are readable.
h=3 m=0
